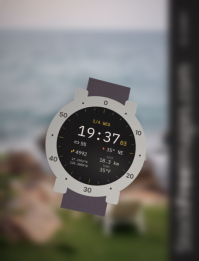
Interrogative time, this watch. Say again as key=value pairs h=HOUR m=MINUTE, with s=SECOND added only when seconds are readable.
h=19 m=37
